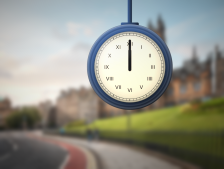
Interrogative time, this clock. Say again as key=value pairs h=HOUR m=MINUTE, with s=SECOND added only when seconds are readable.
h=12 m=0
